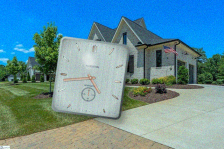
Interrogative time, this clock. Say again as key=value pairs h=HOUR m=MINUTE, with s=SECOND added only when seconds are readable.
h=4 m=43
